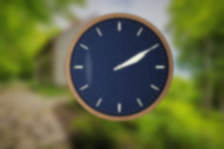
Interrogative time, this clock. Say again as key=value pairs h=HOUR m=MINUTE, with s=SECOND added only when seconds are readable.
h=2 m=10
